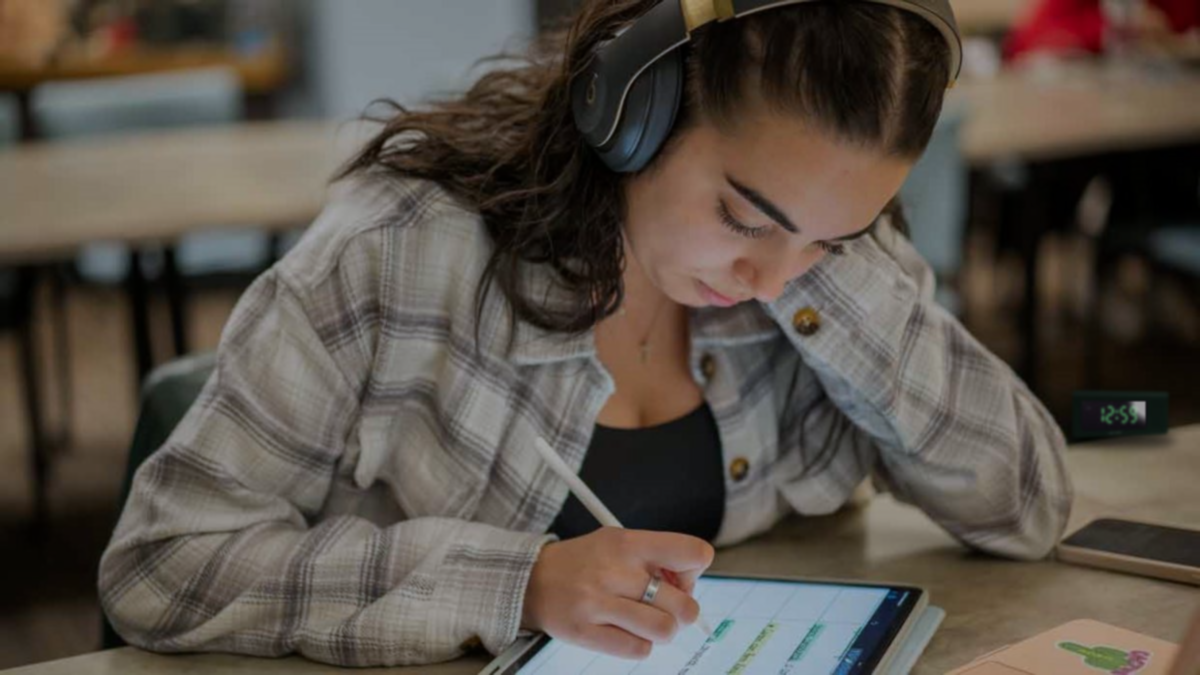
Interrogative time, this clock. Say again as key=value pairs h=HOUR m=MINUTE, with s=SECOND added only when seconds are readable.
h=12 m=59
